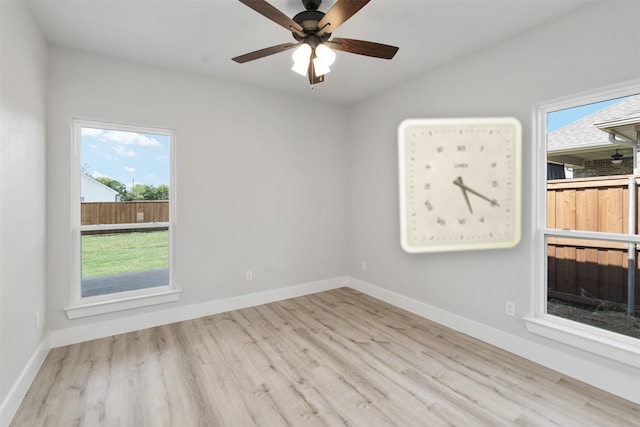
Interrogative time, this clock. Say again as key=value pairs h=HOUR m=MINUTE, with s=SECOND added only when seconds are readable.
h=5 m=20
